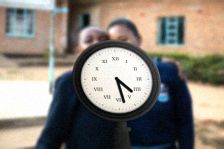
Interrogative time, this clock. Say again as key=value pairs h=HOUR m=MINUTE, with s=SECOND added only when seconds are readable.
h=4 m=28
